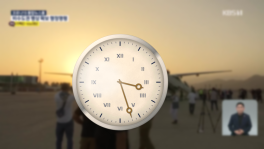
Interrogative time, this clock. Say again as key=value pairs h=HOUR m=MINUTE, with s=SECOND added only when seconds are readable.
h=3 m=27
